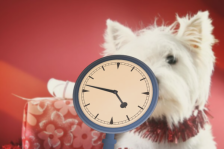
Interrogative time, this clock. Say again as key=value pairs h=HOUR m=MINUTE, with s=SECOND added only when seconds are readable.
h=4 m=47
